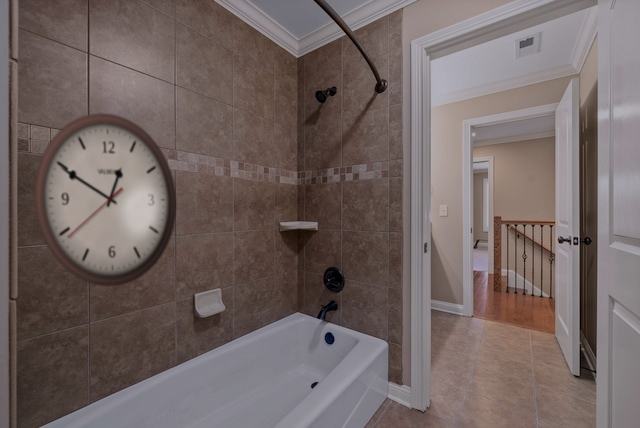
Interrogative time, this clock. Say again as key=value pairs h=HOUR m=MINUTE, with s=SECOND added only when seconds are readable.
h=12 m=49 s=39
